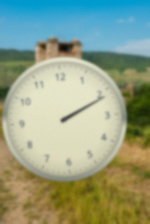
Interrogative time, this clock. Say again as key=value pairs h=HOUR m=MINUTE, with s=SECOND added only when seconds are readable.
h=2 m=11
